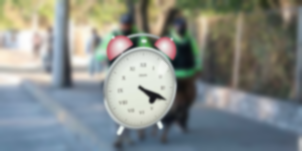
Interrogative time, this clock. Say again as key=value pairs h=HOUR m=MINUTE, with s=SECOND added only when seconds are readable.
h=4 m=19
